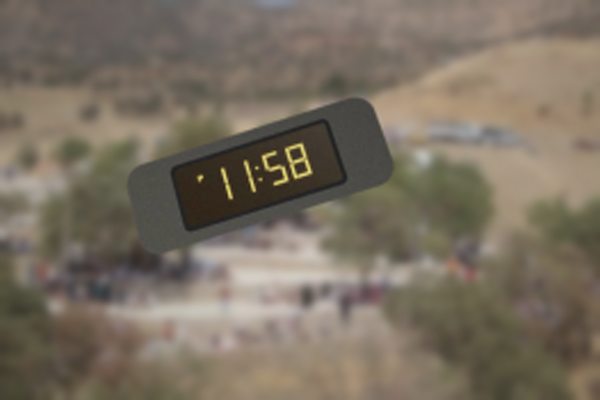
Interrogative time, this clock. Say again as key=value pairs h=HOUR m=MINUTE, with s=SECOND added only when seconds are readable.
h=11 m=58
